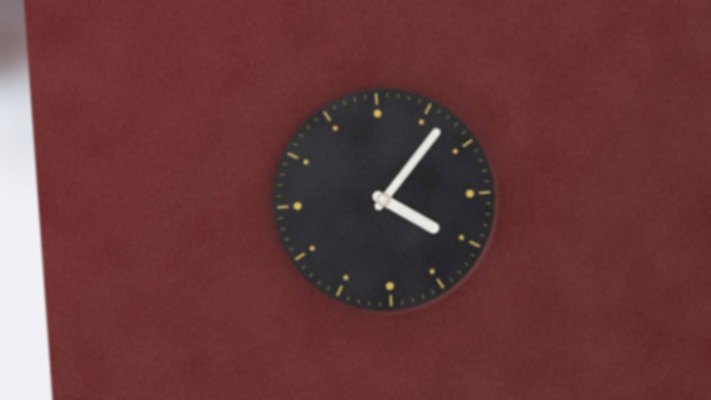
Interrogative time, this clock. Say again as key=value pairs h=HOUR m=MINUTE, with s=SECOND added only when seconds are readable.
h=4 m=7
